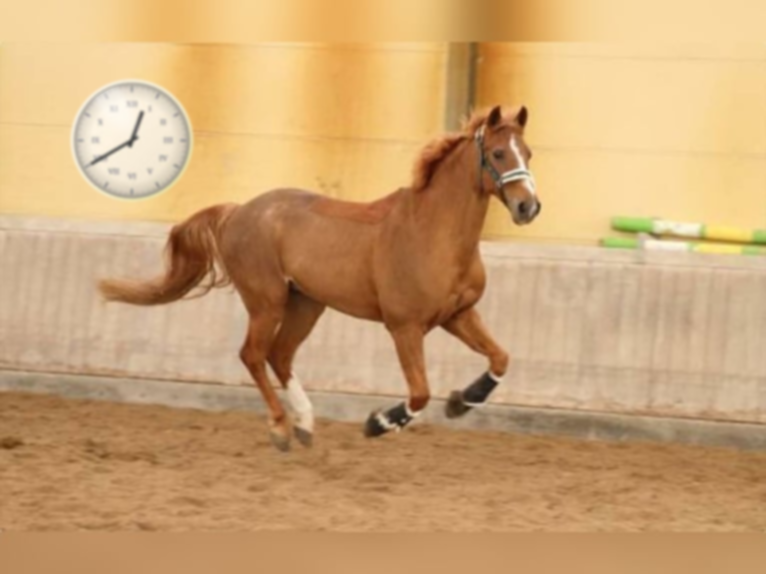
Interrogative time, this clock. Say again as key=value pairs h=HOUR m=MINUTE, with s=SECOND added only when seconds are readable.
h=12 m=40
